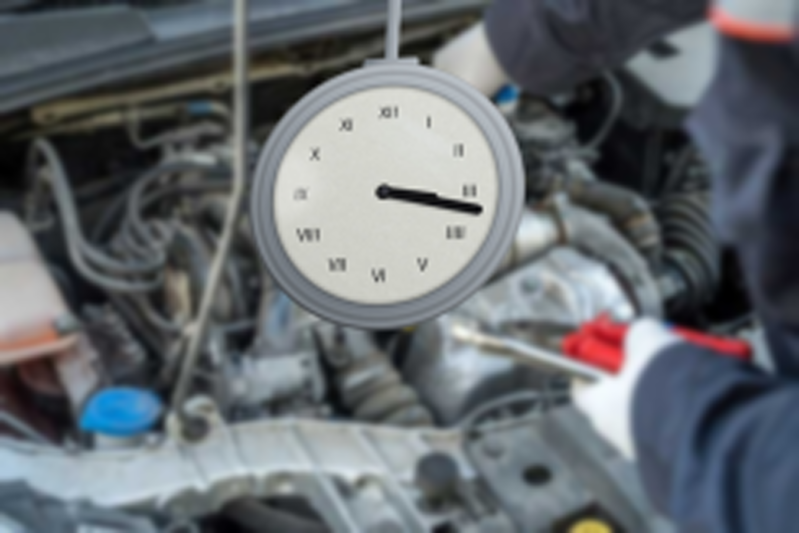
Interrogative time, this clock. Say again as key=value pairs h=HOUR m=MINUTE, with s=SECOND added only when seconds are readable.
h=3 m=17
